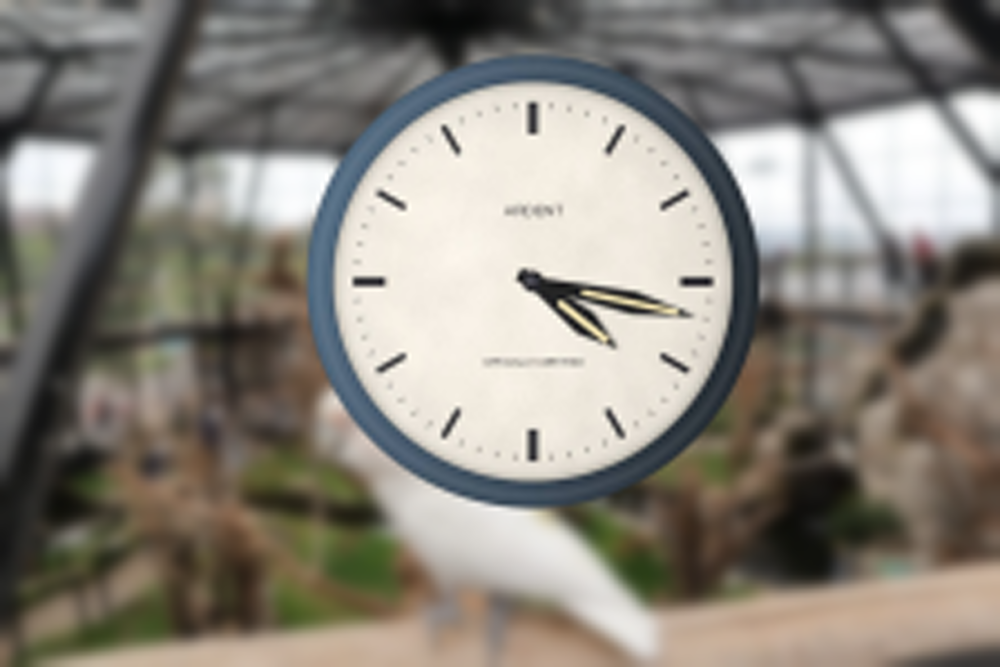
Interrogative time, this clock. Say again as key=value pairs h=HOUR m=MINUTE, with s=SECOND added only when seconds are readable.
h=4 m=17
